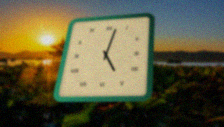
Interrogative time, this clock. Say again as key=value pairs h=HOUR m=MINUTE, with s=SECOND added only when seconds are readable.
h=5 m=2
